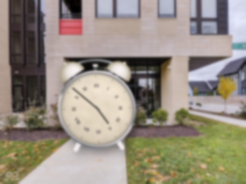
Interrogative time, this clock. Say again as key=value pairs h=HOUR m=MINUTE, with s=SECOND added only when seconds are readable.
h=4 m=52
